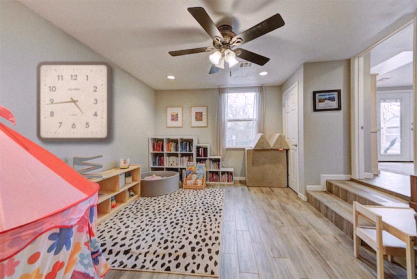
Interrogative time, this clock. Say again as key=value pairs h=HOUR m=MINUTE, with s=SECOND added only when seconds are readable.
h=4 m=44
